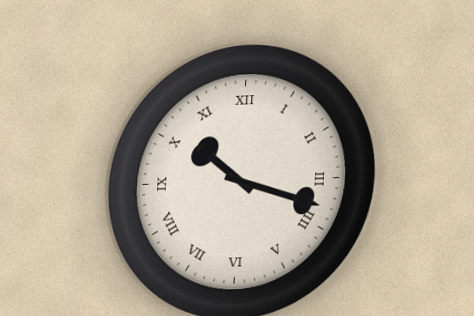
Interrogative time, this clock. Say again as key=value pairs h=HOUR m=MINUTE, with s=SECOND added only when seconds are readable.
h=10 m=18
